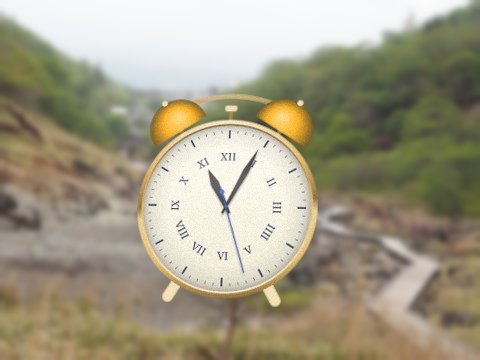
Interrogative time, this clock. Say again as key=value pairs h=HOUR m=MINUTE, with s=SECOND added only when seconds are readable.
h=11 m=4 s=27
